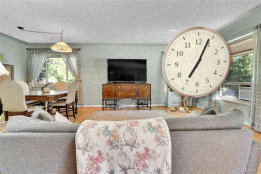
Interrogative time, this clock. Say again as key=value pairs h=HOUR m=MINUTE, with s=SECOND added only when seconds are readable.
h=7 m=4
